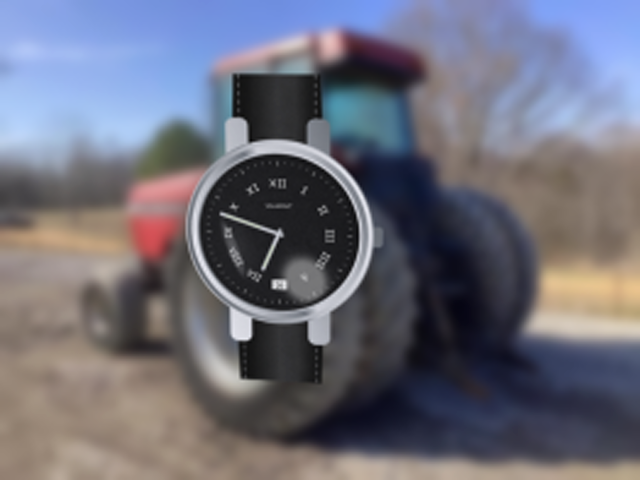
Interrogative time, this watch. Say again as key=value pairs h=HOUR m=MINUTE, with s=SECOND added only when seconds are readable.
h=6 m=48
